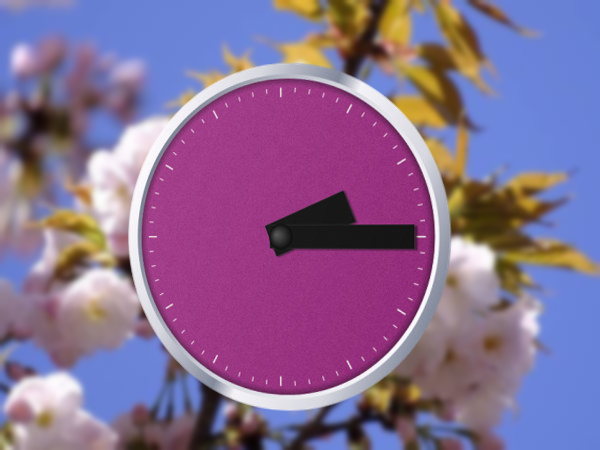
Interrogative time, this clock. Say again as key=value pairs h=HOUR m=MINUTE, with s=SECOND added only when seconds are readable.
h=2 m=15
